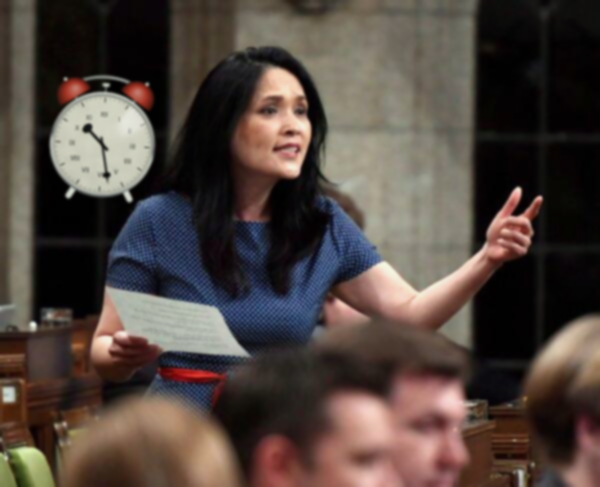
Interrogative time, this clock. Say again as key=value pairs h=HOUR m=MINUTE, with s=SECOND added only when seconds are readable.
h=10 m=28
